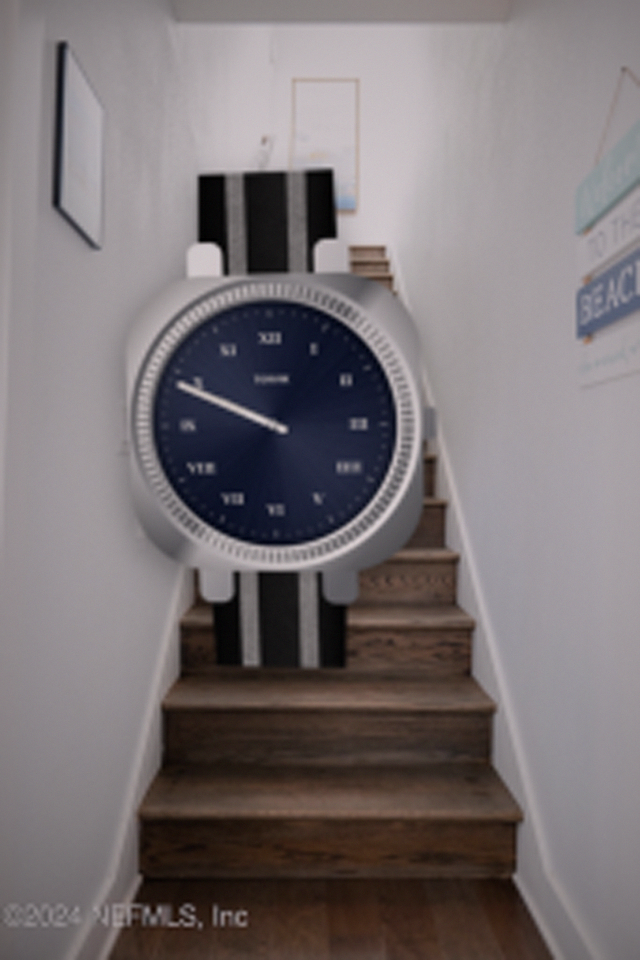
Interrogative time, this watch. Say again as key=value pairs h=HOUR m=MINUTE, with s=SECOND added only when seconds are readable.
h=9 m=49
